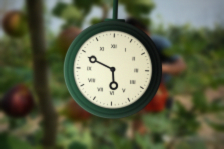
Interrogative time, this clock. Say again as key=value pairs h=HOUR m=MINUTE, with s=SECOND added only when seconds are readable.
h=5 m=49
